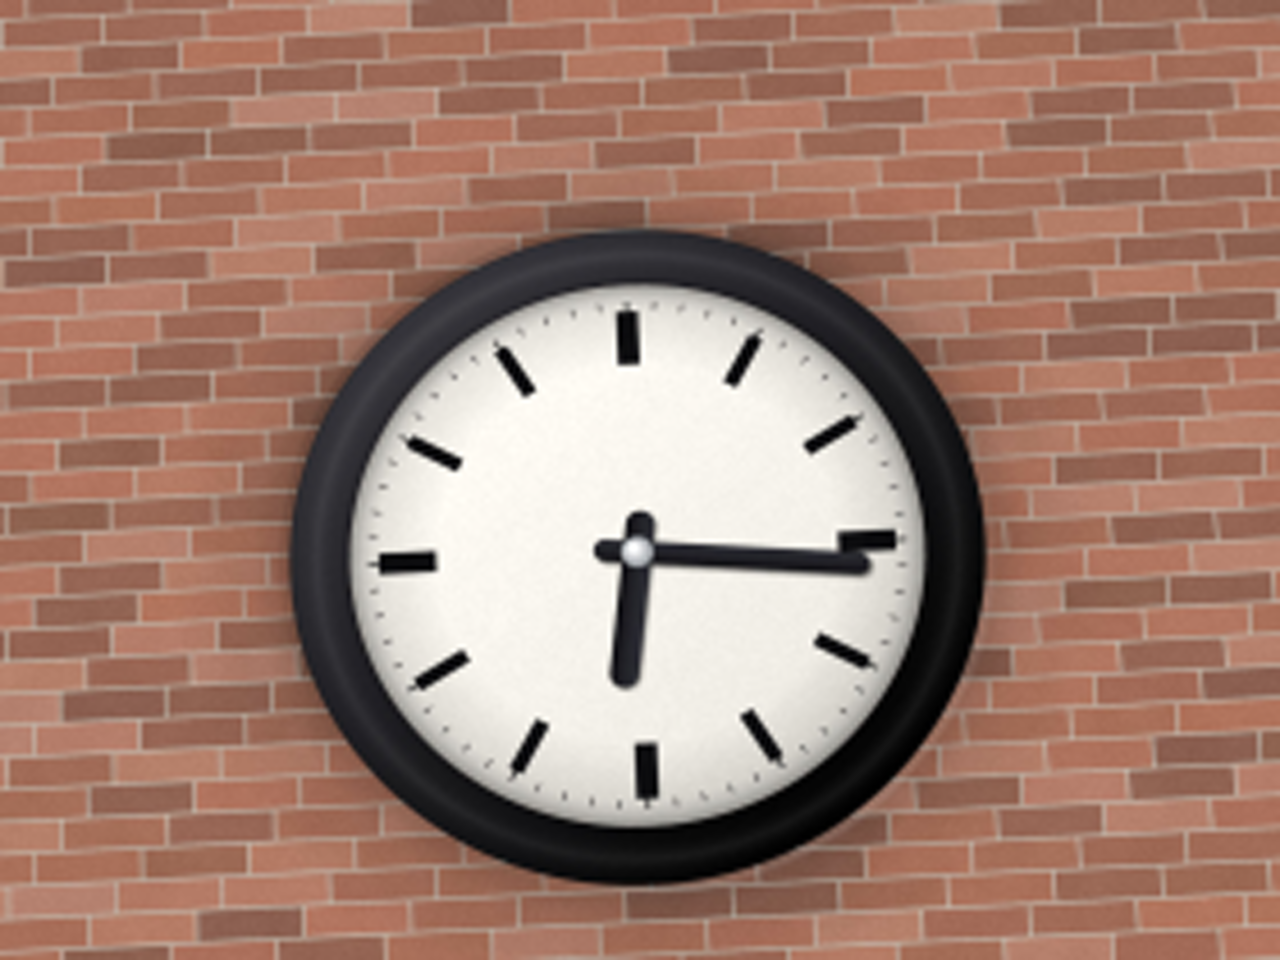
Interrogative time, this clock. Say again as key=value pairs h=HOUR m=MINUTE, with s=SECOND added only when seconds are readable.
h=6 m=16
